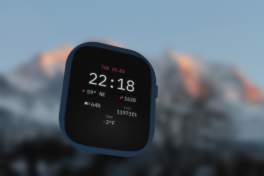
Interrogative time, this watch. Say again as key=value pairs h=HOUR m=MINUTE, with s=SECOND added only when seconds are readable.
h=22 m=18
